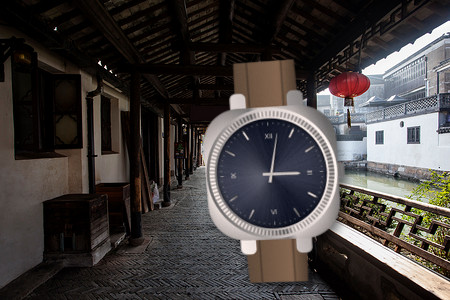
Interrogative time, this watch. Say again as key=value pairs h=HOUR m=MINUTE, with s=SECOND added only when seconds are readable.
h=3 m=2
